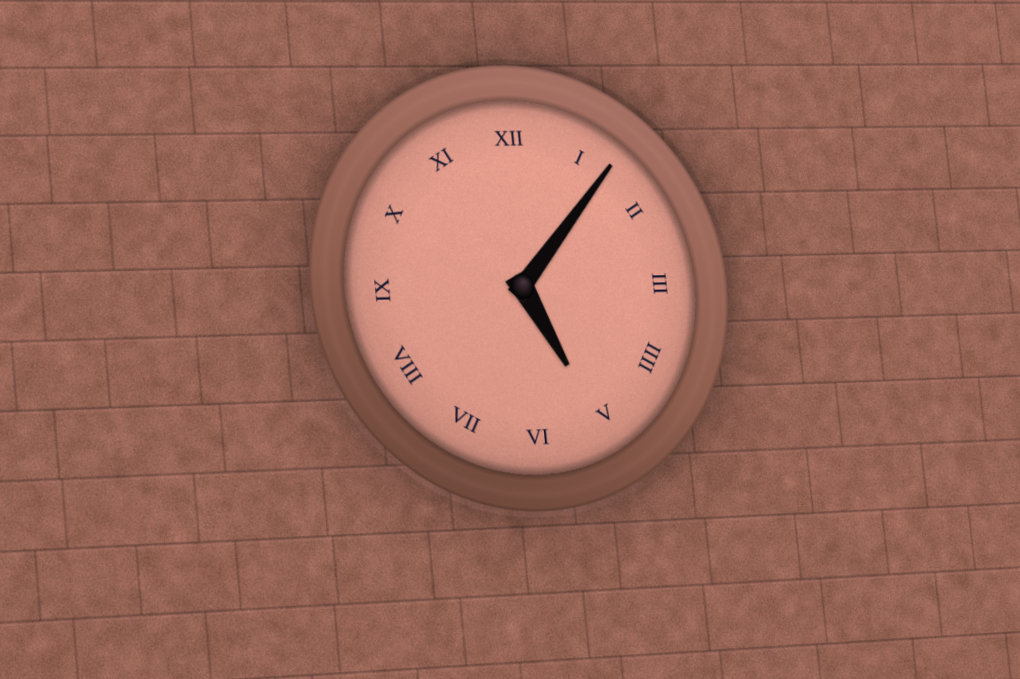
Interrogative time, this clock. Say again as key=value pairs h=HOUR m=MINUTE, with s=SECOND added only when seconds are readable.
h=5 m=7
